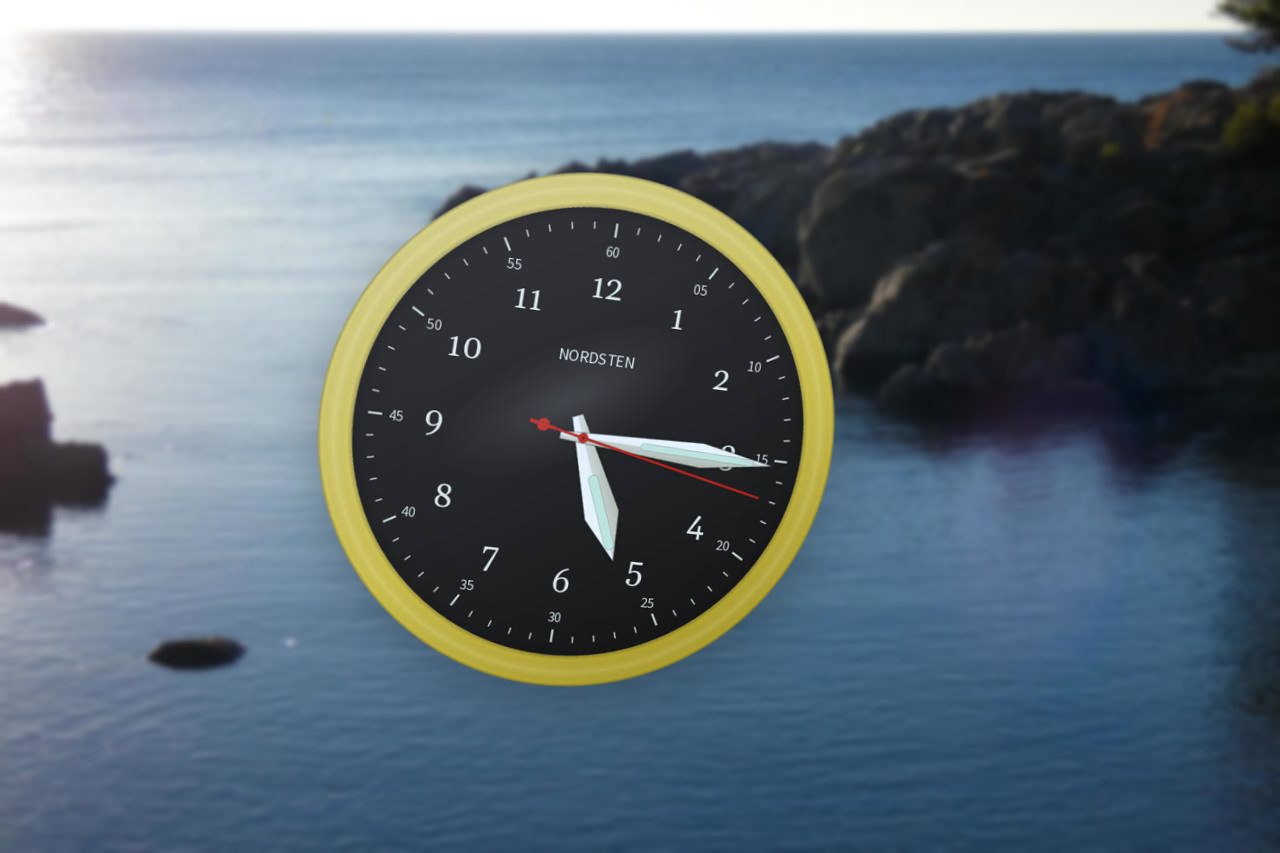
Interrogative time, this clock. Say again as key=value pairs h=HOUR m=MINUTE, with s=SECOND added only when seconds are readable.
h=5 m=15 s=17
